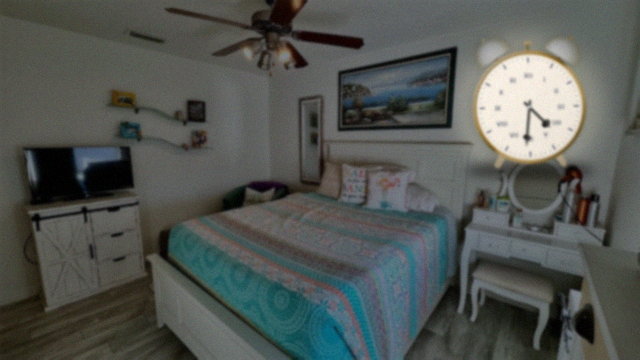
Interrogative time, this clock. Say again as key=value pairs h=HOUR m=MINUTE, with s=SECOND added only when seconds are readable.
h=4 m=31
